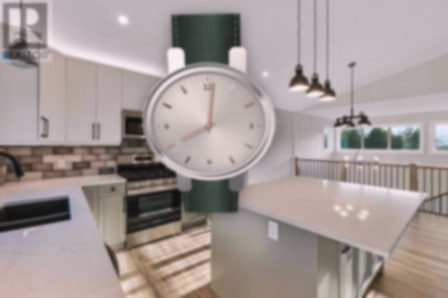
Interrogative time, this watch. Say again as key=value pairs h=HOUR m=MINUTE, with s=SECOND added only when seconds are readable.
h=8 m=1
